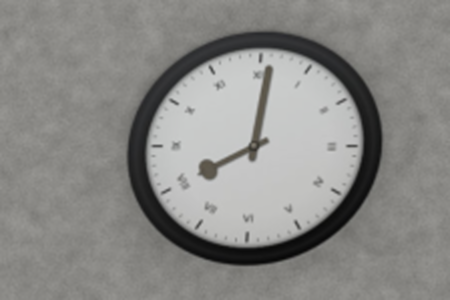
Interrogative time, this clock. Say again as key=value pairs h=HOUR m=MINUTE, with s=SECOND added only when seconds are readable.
h=8 m=1
